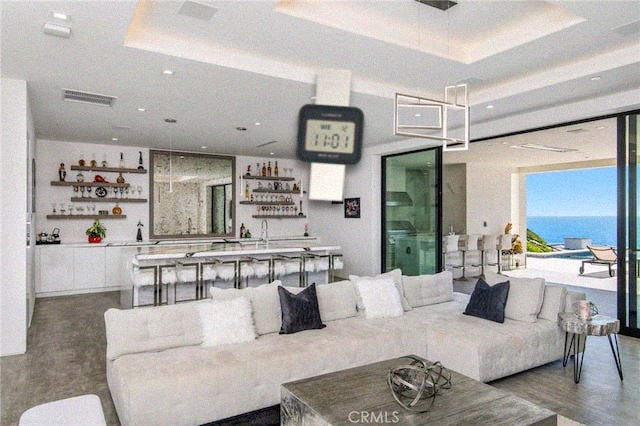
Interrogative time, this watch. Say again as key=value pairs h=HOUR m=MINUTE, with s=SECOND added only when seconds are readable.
h=11 m=1
